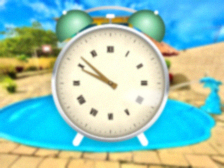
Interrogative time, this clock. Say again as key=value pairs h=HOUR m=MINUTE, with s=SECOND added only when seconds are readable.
h=9 m=52
